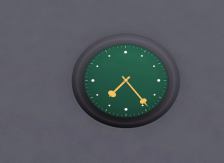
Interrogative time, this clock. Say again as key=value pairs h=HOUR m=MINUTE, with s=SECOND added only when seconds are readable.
h=7 m=24
